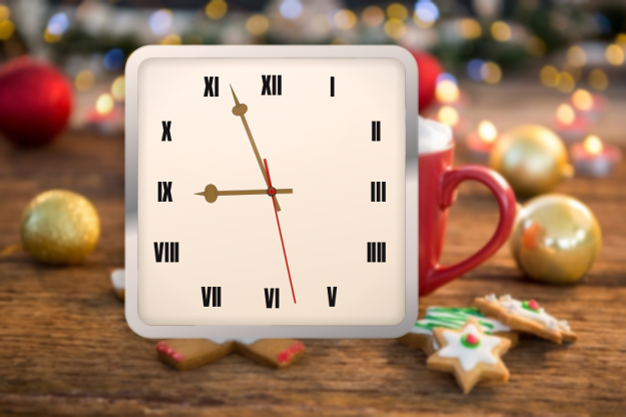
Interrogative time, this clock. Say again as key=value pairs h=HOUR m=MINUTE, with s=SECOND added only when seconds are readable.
h=8 m=56 s=28
